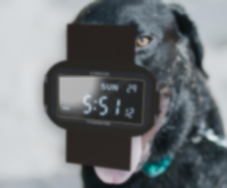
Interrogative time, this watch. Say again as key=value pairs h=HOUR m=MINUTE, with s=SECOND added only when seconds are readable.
h=5 m=51
